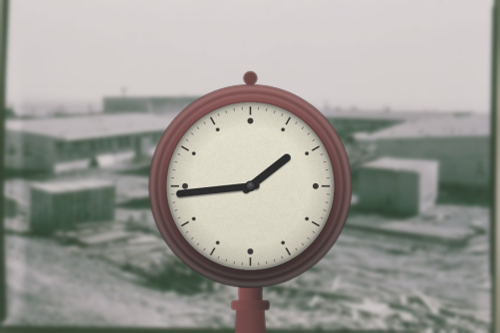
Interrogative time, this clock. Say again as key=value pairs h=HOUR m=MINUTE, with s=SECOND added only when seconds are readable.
h=1 m=44
